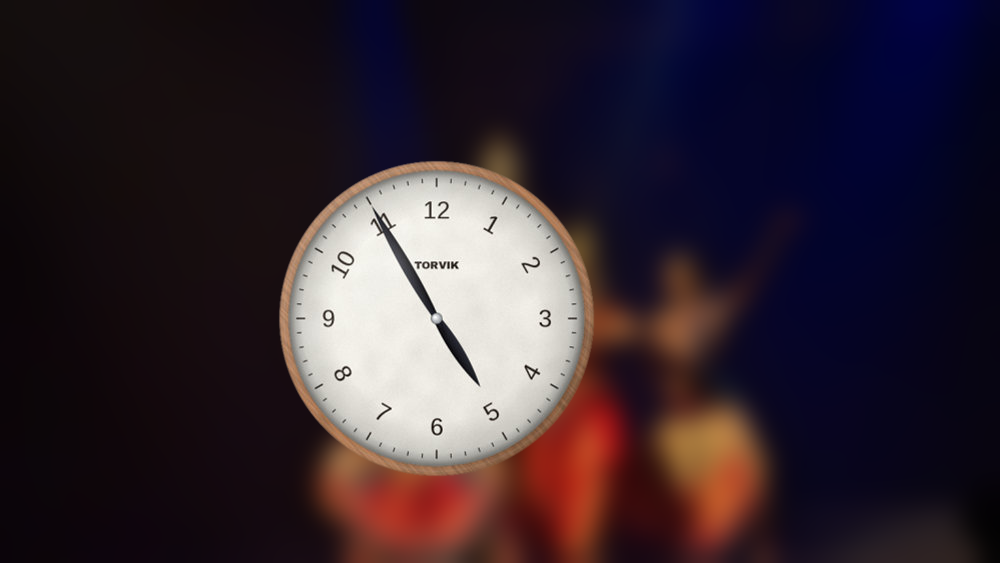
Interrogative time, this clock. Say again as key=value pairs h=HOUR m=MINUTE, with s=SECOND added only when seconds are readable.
h=4 m=55
